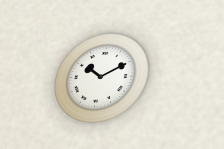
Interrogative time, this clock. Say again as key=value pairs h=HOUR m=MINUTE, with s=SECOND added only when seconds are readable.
h=10 m=10
